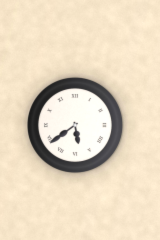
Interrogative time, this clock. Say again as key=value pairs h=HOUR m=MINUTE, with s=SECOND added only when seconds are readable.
h=5 m=39
